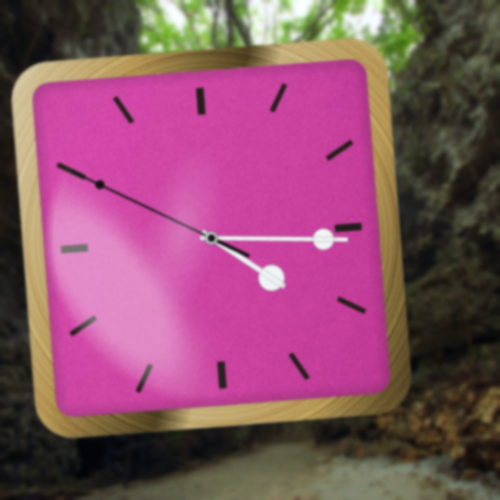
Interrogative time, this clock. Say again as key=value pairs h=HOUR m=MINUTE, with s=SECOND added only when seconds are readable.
h=4 m=15 s=50
